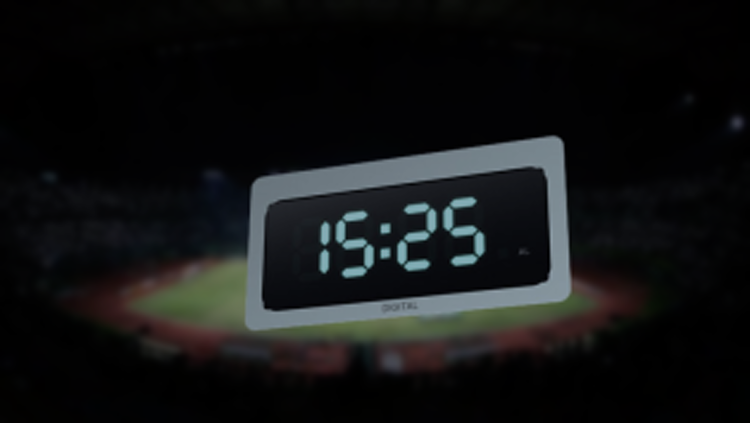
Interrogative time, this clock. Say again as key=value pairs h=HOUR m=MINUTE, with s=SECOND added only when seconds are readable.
h=15 m=25
